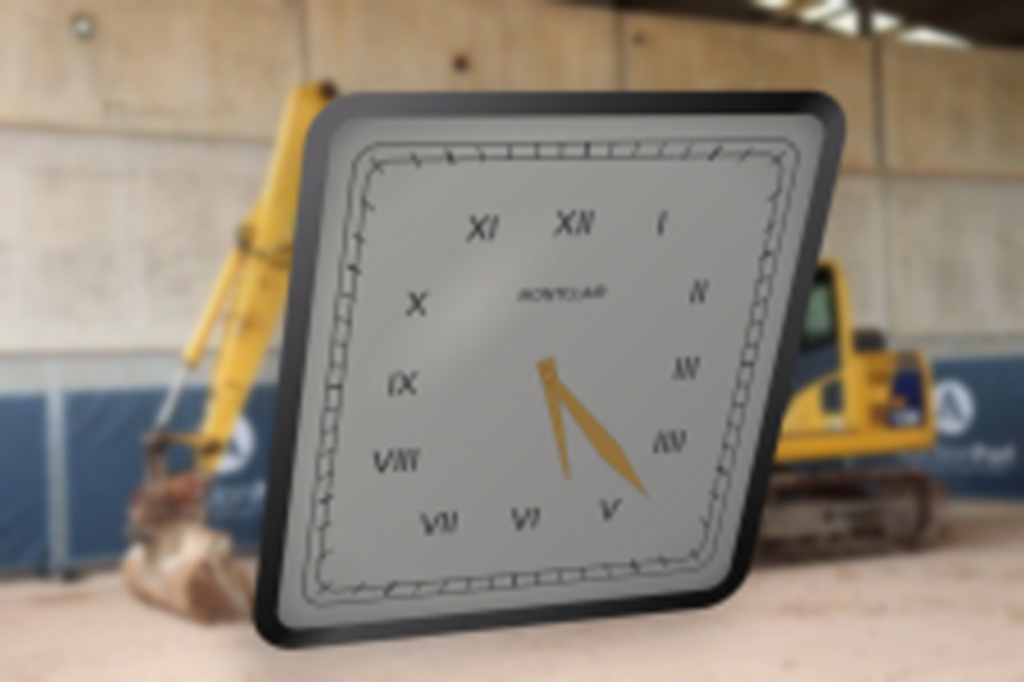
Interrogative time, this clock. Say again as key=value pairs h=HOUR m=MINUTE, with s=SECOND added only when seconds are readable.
h=5 m=23
